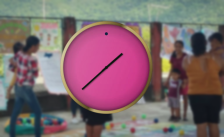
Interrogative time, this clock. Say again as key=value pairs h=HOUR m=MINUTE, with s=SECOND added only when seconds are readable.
h=1 m=38
